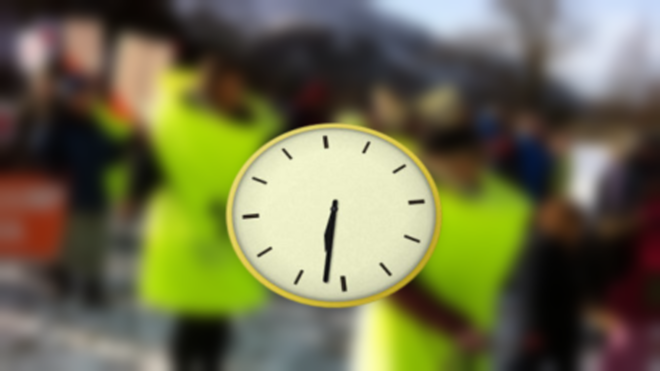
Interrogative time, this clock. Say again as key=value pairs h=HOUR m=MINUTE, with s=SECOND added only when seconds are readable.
h=6 m=32
